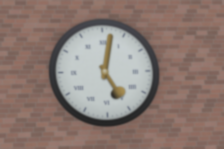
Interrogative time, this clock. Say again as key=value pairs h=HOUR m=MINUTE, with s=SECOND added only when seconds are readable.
h=5 m=2
